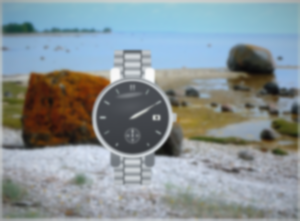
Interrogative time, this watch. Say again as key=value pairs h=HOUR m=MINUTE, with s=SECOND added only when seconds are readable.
h=2 m=10
